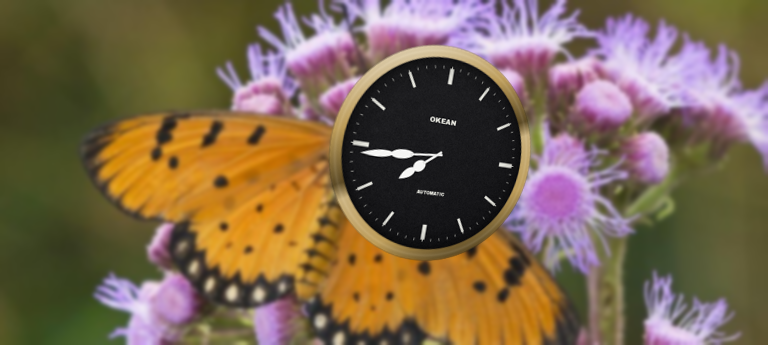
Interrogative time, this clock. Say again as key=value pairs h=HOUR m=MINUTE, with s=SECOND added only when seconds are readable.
h=7 m=44
